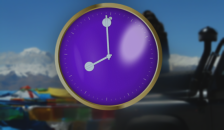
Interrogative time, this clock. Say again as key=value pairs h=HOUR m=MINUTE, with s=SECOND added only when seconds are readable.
h=7 m=59
